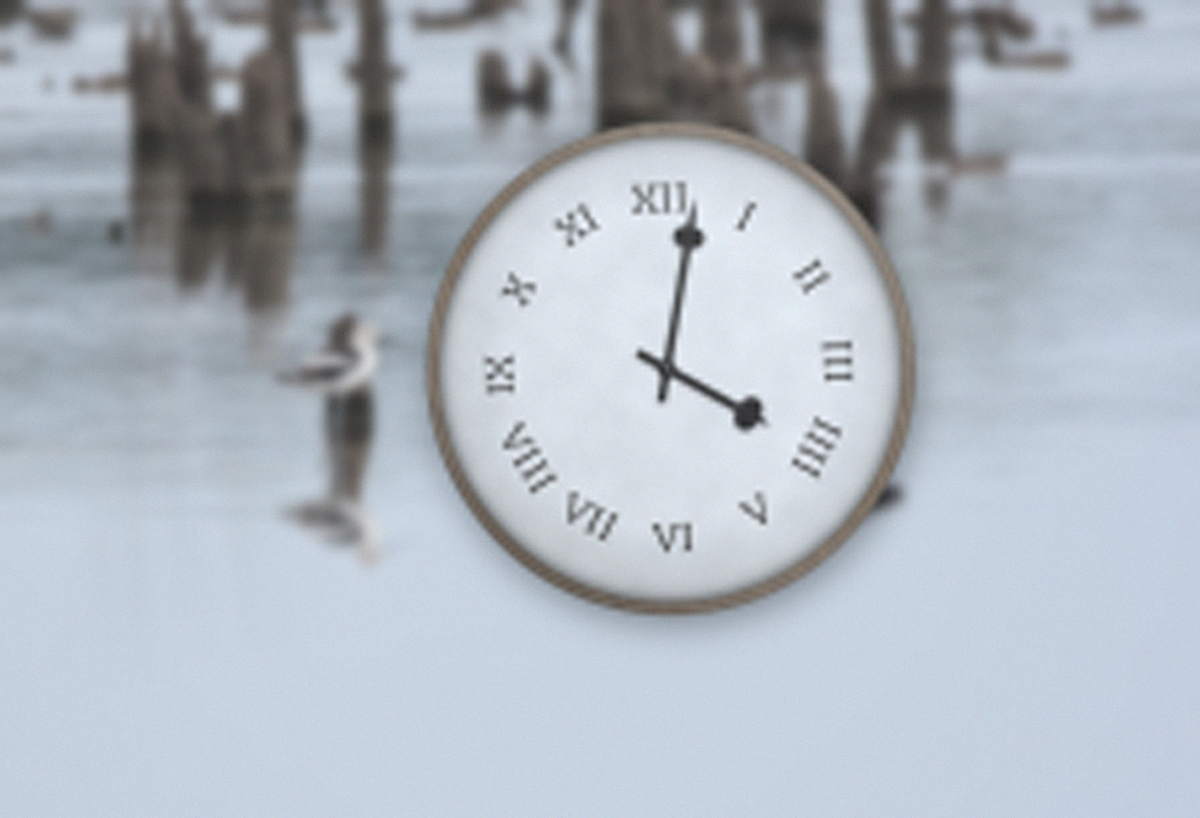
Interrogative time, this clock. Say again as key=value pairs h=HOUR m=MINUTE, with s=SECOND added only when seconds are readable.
h=4 m=2
